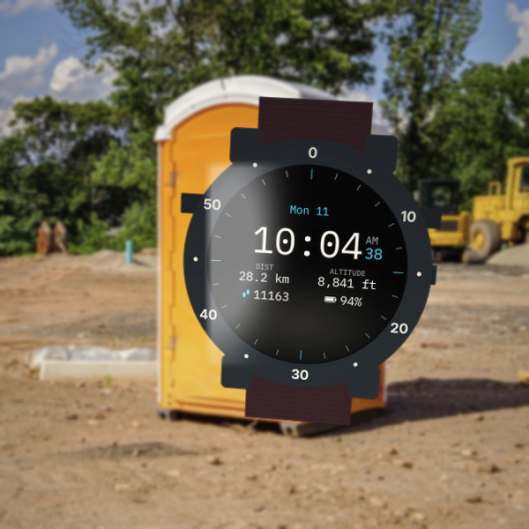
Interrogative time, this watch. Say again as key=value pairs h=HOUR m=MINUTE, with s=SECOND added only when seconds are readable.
h=10 m=4 s=38
